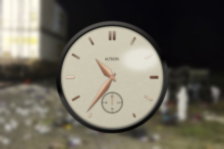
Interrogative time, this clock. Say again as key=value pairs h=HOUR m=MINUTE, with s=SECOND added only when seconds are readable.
h=10 m=36
